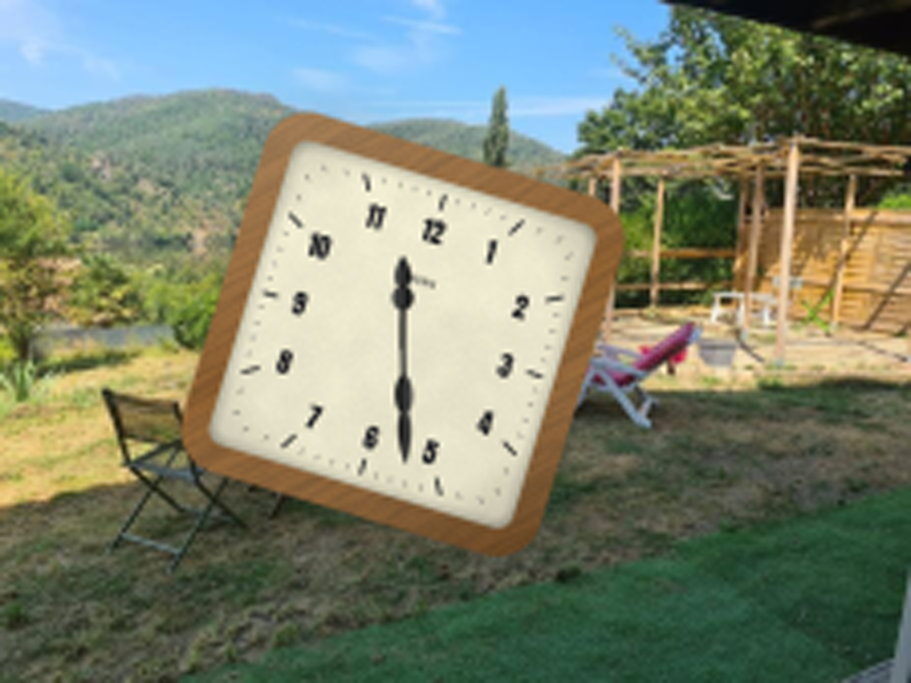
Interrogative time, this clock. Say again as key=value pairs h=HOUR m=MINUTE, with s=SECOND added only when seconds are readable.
h=11 m=27
